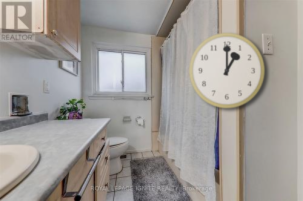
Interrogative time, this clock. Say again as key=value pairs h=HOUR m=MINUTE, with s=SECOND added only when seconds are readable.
h=1 m=0
